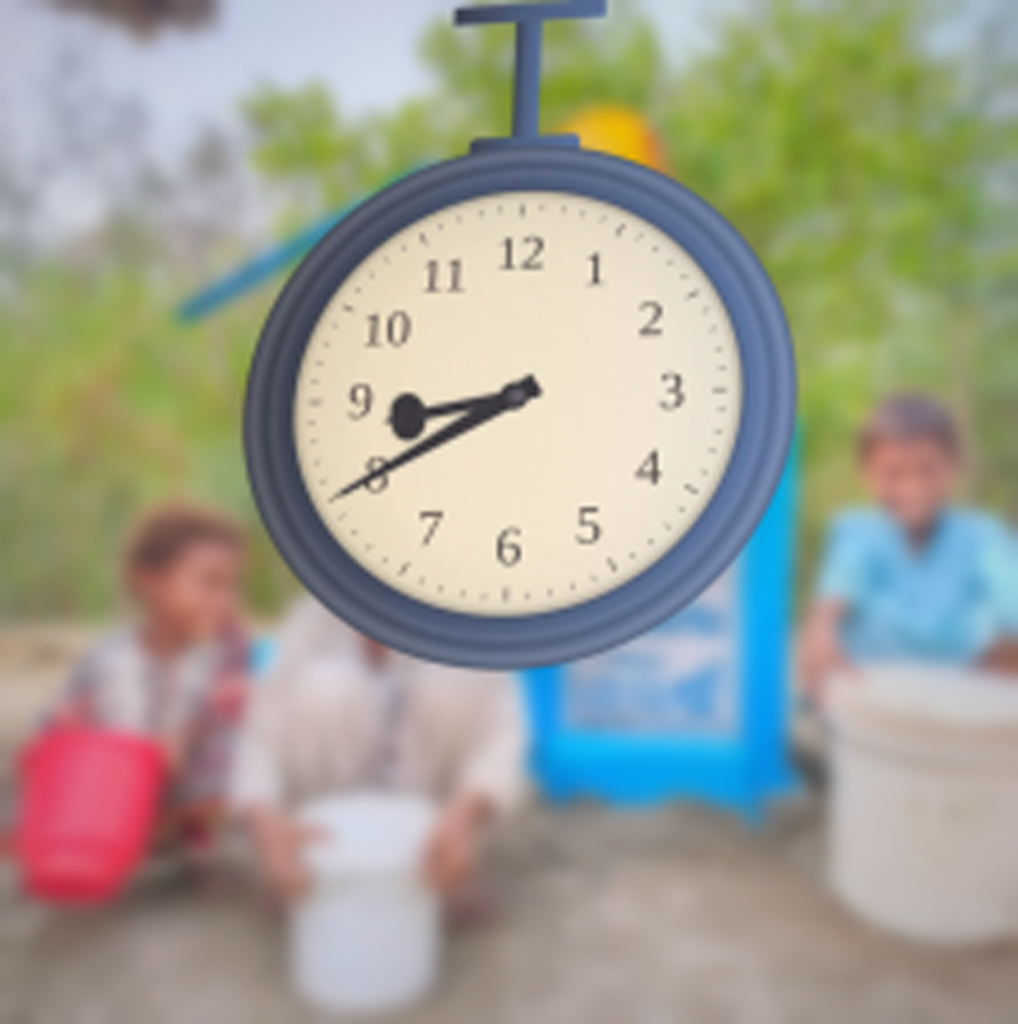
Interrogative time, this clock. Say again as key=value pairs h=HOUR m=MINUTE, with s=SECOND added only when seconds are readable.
h=8 m=40
